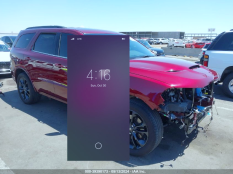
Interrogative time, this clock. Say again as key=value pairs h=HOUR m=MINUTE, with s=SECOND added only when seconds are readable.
h=4 m=16
